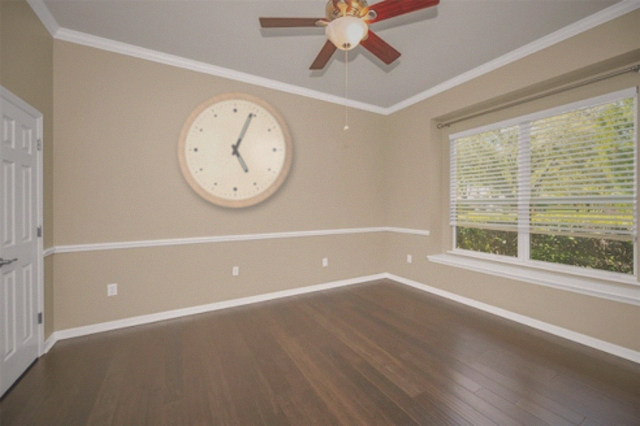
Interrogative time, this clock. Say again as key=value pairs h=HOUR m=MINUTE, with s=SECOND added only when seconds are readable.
h=5 m=4
